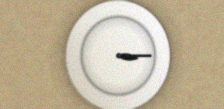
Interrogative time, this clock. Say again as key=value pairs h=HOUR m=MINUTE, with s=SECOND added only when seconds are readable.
h=3 m=15
